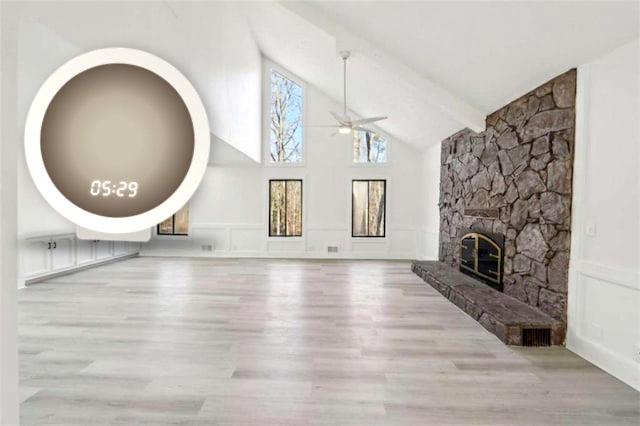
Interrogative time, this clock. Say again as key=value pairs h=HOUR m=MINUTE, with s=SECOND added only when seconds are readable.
h=5 m=29
